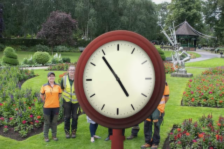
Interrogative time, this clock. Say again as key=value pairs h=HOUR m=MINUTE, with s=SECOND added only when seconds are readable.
h=4 m=54
